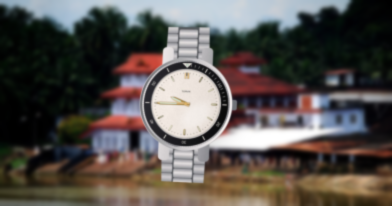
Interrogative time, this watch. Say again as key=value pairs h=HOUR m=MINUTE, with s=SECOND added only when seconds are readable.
h=9 m=45
